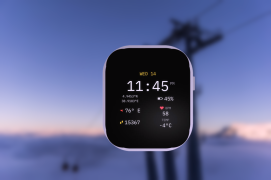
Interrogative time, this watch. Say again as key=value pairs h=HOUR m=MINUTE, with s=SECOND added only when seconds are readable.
h=11 m=45
